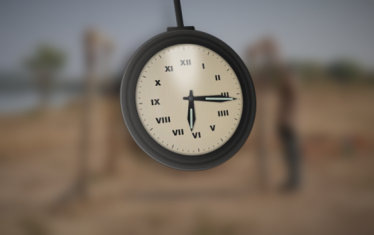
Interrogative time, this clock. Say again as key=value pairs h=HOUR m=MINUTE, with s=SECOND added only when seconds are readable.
h=6 m=16
